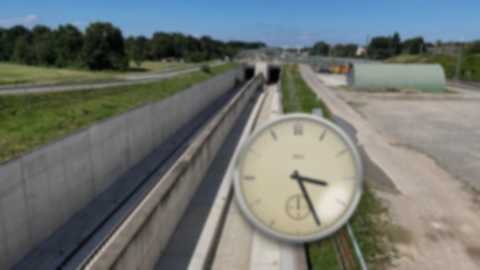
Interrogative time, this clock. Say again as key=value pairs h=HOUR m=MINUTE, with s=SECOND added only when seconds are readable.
h=3 m=26
